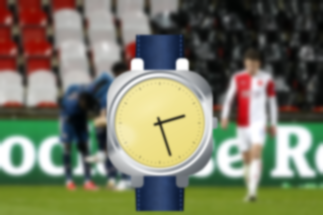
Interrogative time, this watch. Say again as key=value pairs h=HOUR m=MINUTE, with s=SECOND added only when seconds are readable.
h=2 m=27
